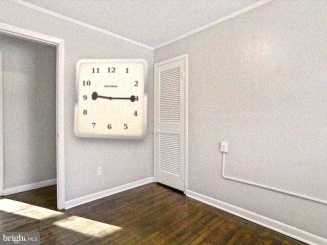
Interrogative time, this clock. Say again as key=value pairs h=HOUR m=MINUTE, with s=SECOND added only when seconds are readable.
h=9 m=15
